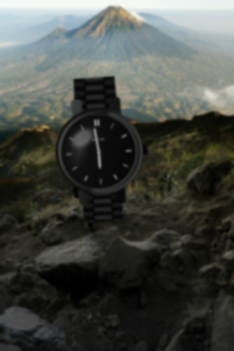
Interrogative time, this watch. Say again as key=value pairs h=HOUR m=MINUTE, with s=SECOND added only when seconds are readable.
h=5 m=59
